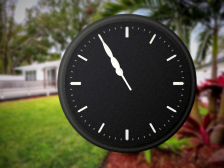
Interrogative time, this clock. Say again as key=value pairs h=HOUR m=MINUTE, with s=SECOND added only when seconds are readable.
h=10 m=55
